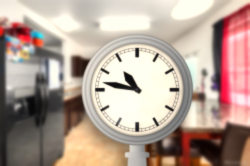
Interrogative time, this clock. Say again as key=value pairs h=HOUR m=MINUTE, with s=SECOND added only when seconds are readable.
h=10 m=47
